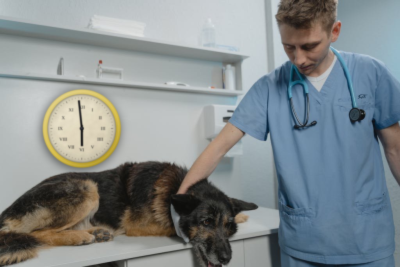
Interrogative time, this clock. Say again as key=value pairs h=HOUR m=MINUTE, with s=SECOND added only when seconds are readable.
h=5 m=59
